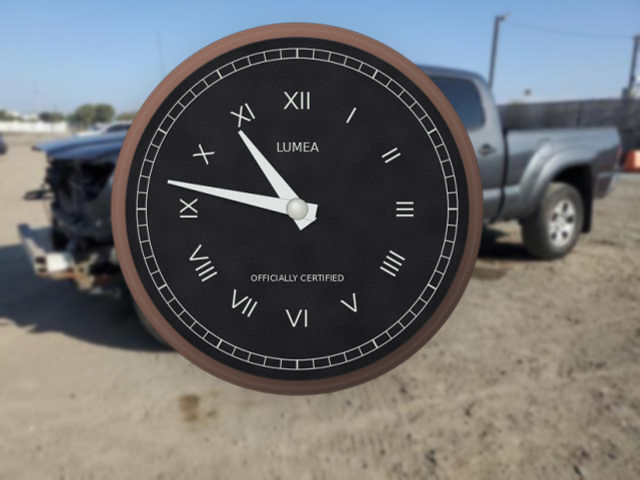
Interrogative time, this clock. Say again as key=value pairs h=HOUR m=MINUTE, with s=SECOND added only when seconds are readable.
h=10 m=47
